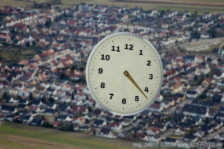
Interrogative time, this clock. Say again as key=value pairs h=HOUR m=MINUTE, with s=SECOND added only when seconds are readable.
h=4 m=22
